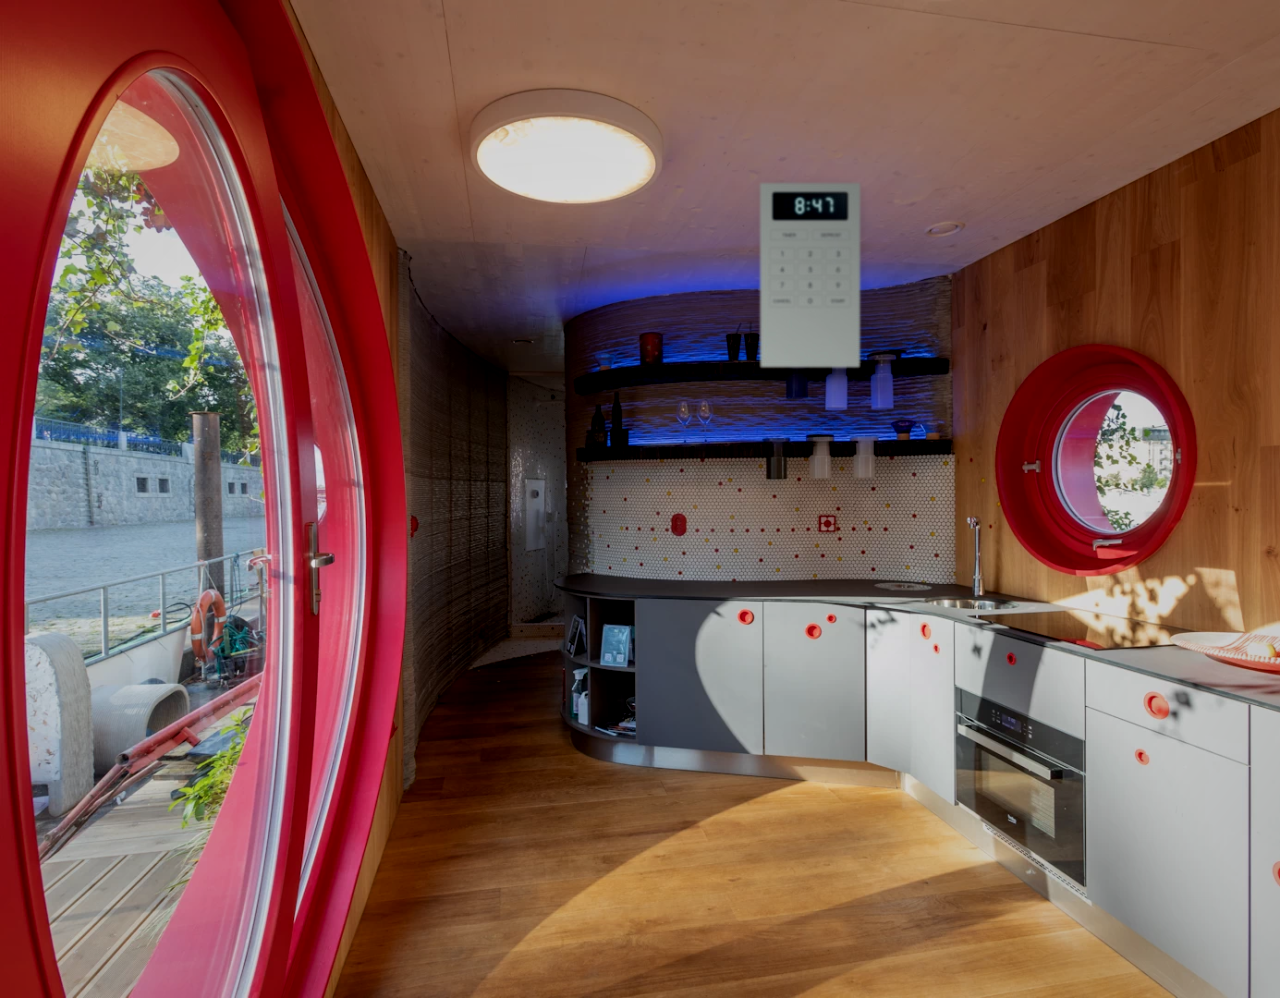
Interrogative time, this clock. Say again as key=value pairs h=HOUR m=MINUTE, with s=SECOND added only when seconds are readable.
h=8 m=47
